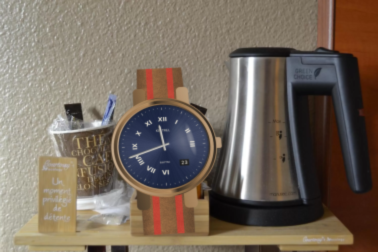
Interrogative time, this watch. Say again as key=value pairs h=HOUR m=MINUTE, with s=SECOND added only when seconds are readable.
h=11 m=42
